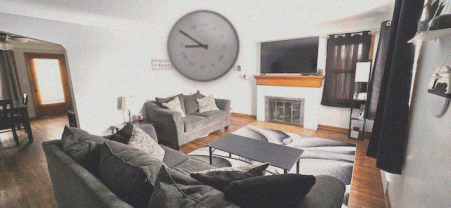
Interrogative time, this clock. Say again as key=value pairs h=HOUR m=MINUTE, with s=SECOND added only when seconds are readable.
h=8 m=50
